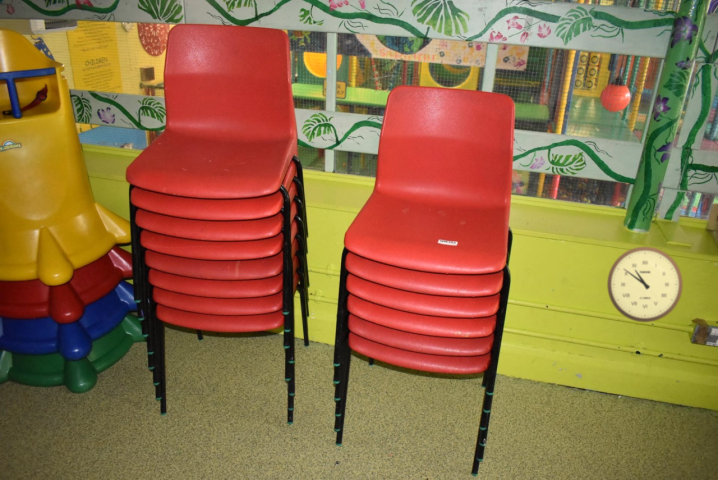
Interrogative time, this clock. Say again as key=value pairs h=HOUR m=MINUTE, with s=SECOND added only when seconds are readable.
h=10 m=51
